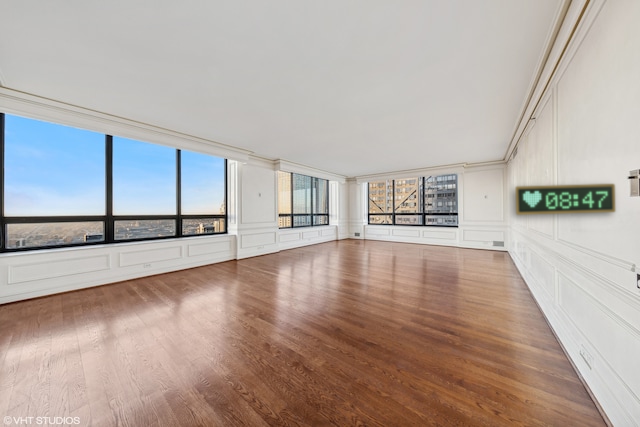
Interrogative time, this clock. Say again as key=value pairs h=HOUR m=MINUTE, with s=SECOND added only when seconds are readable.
h=8 m=47
